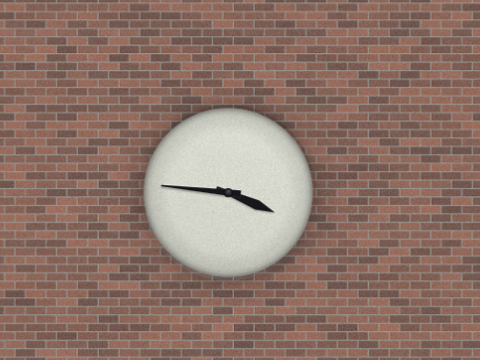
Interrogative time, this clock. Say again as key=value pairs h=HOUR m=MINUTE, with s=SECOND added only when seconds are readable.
h=3 m=46
